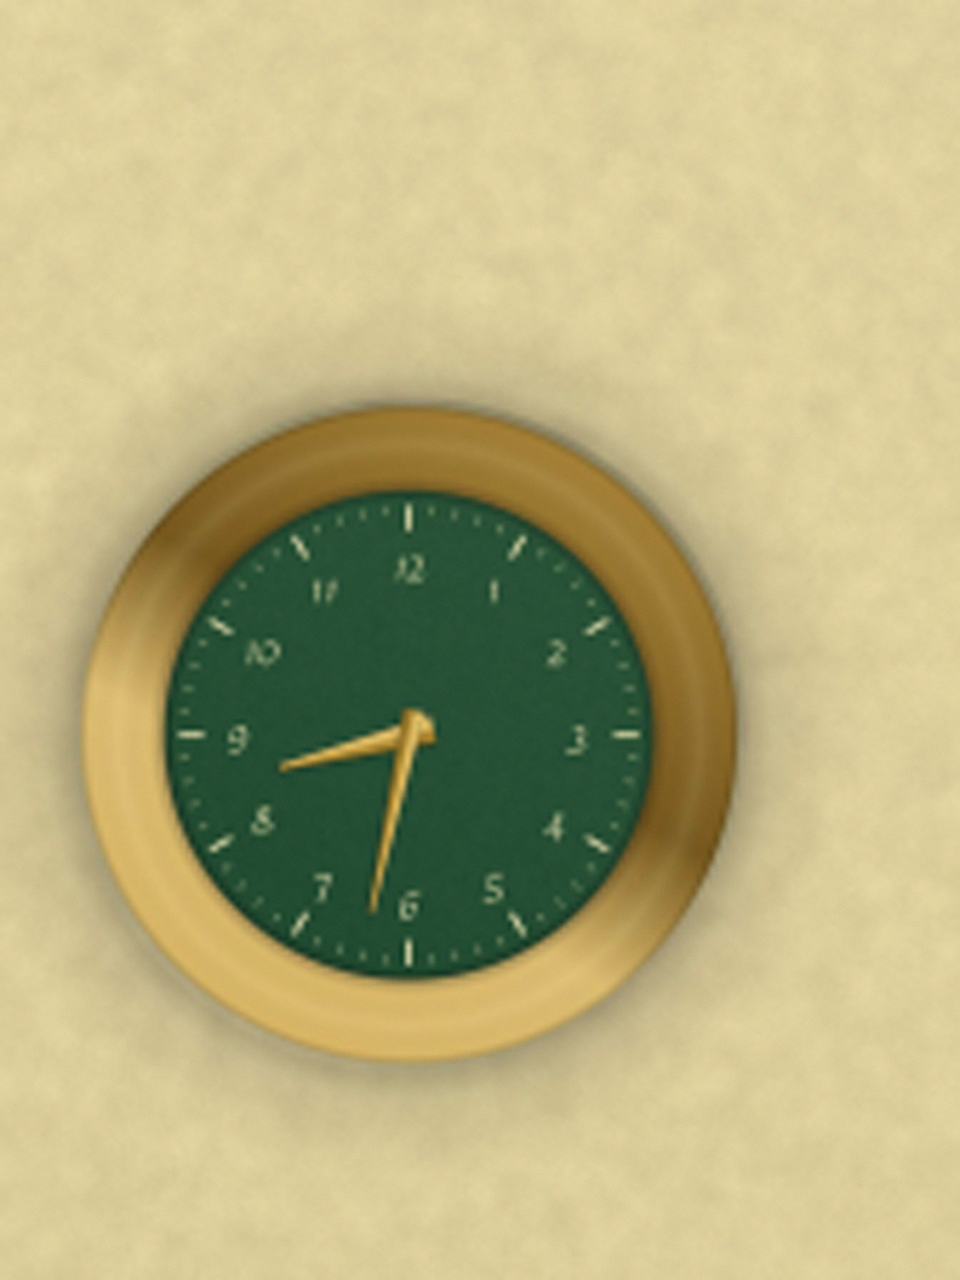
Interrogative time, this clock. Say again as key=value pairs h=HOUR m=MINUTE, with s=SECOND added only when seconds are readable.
h=8 m=32
